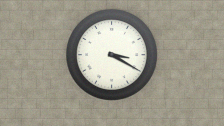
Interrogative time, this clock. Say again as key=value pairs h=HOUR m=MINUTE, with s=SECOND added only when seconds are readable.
h=3 m=20
